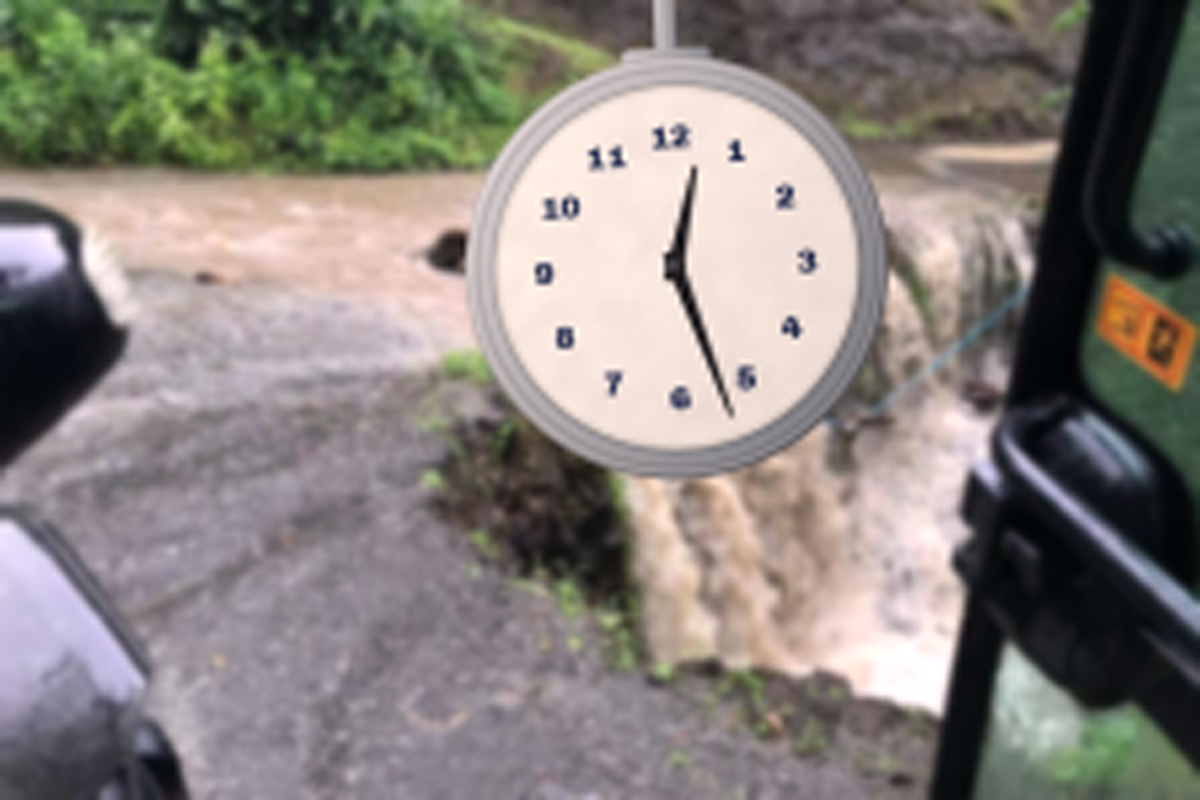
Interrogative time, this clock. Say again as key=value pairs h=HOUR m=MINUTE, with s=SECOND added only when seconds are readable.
h=12 m=27
